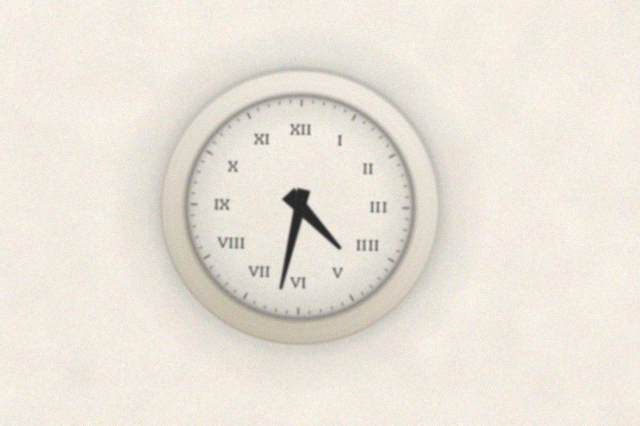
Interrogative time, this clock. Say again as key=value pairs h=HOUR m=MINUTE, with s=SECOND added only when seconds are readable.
h=4 m=32
